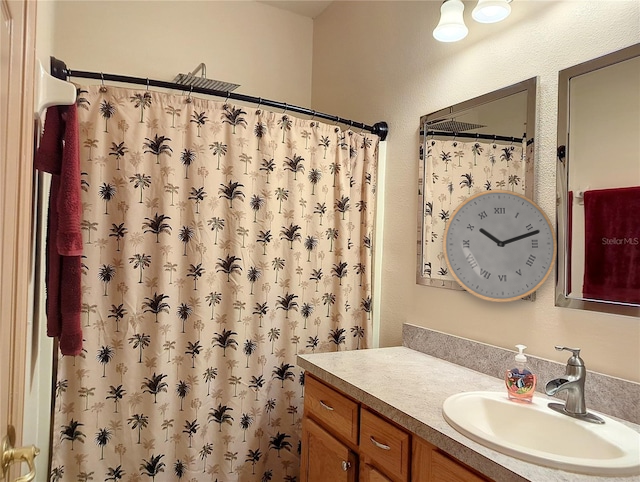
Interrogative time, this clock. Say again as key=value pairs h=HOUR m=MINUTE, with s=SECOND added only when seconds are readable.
h=10 m=12
